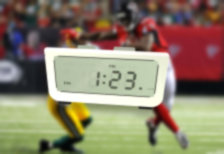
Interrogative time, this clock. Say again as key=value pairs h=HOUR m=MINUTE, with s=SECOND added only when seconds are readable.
h=1 m=23
